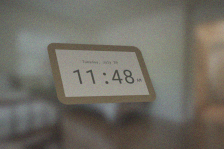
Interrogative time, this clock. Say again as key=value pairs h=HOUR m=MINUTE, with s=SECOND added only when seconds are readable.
h=11 m=48
